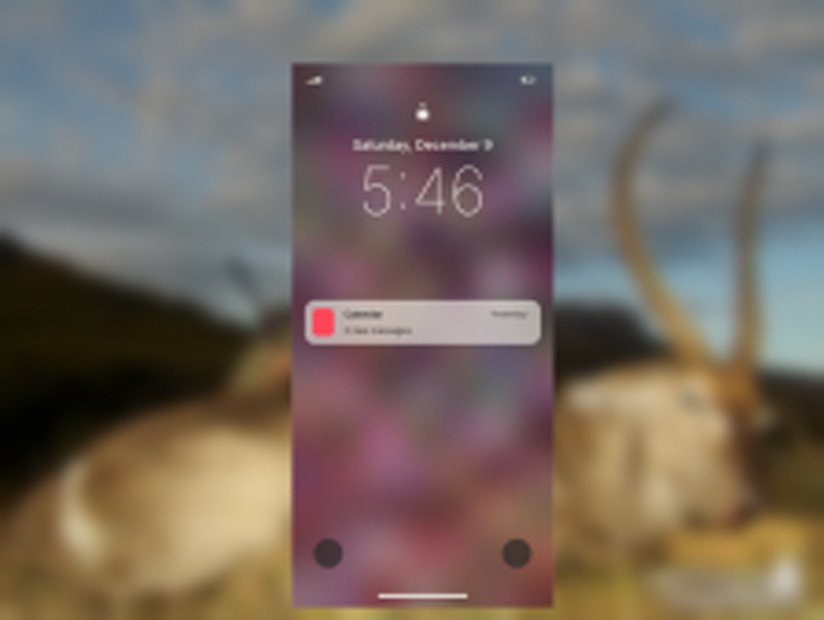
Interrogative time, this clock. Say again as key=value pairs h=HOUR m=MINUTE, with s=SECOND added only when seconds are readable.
h=5 m=46
